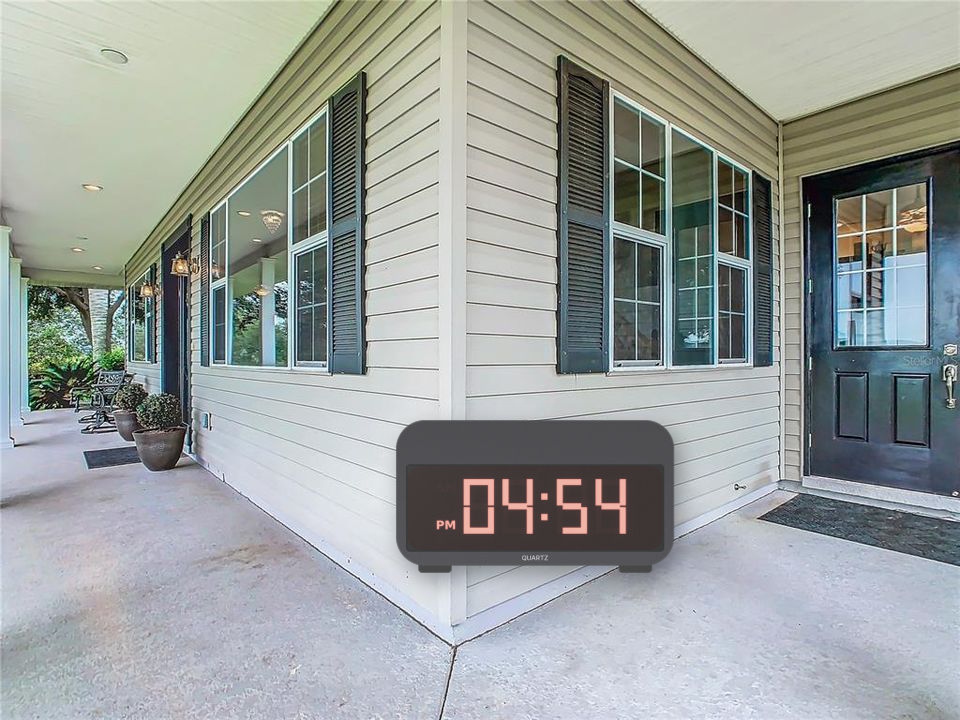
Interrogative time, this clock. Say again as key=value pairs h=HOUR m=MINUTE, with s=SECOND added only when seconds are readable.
h=4 m=54
